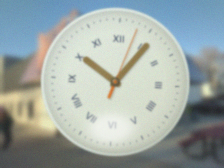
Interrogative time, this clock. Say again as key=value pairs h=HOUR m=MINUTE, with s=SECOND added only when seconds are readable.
h=10 m=6 s=3
